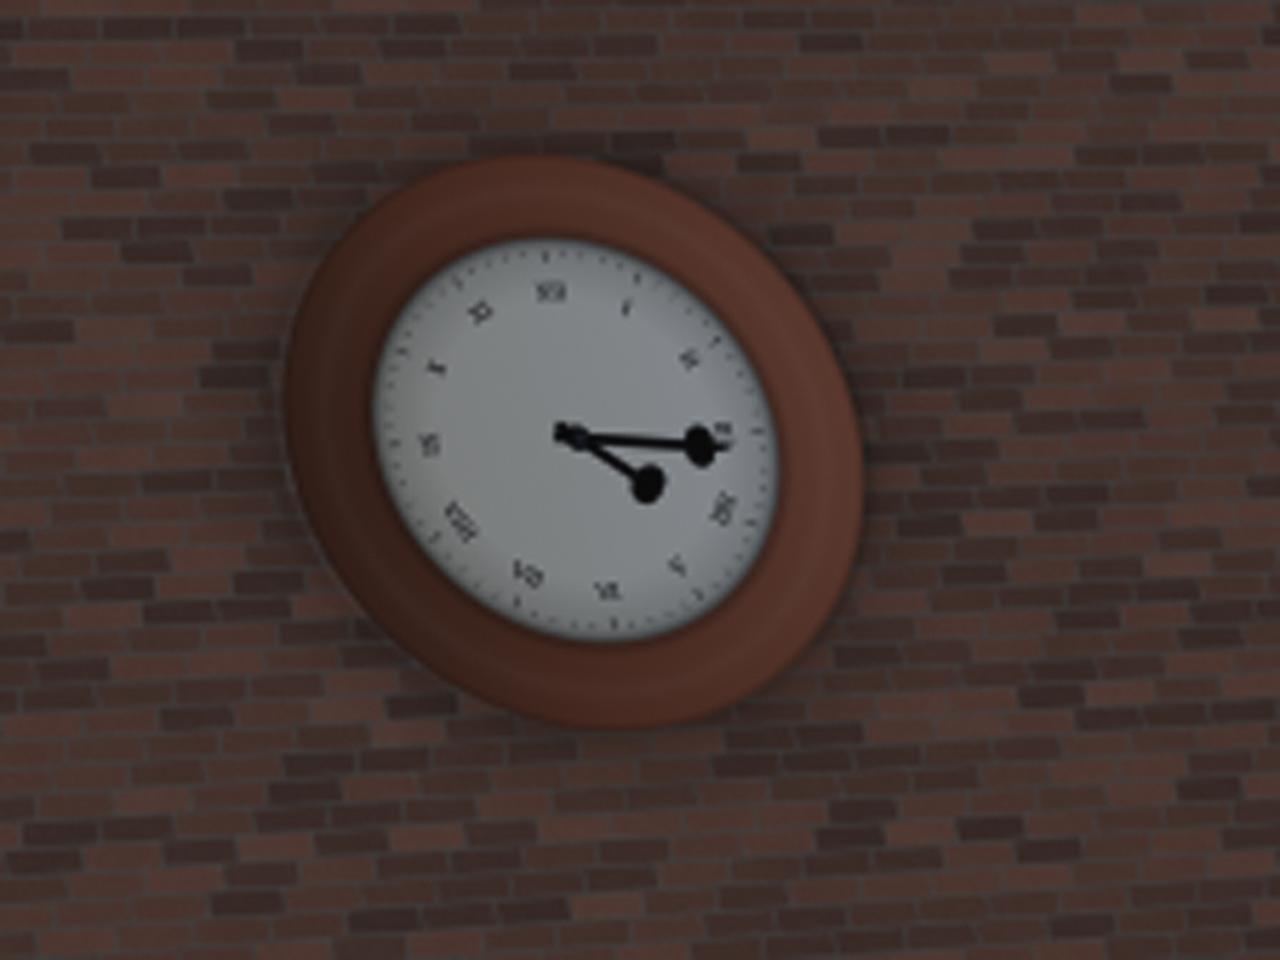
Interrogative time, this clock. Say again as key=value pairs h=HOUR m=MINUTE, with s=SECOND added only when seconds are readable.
h=4 m=16
